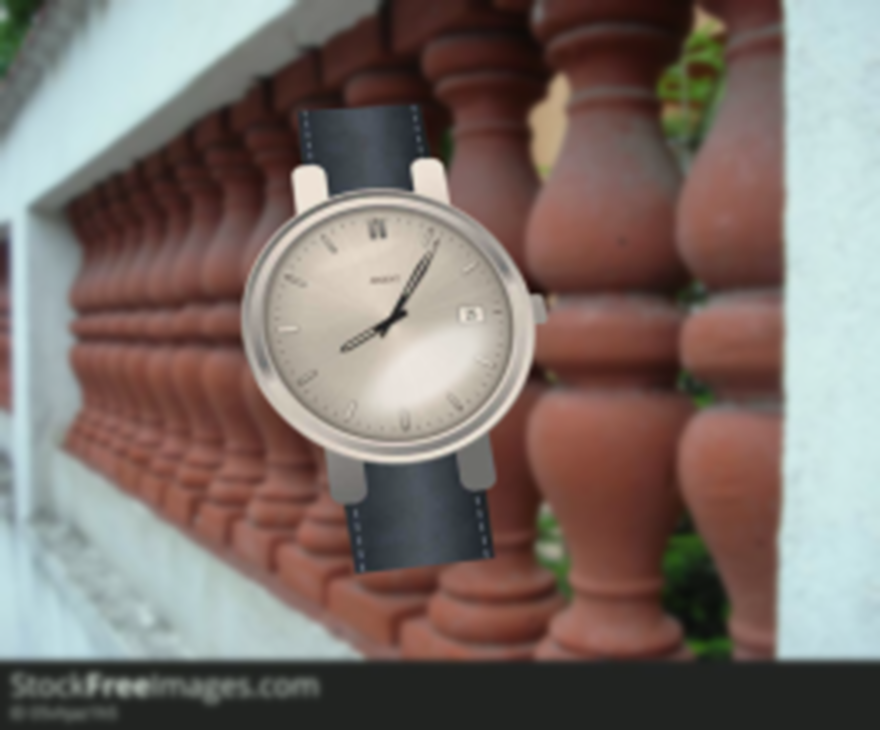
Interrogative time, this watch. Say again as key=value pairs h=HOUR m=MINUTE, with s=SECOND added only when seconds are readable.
h=8 m=6
